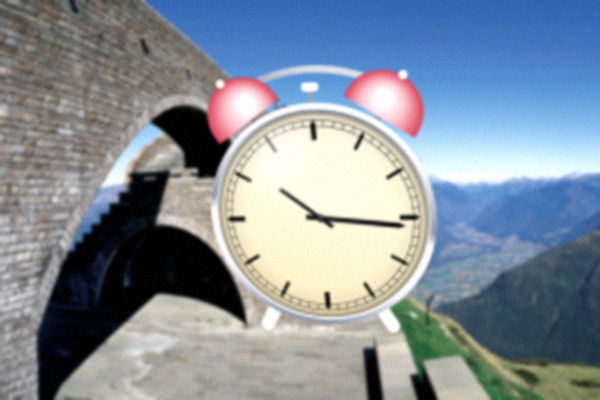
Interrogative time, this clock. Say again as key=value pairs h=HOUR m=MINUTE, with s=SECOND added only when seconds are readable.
h=10 m=16
